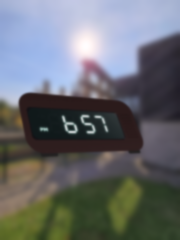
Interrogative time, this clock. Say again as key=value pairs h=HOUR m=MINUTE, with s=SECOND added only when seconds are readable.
h=6 m=57
